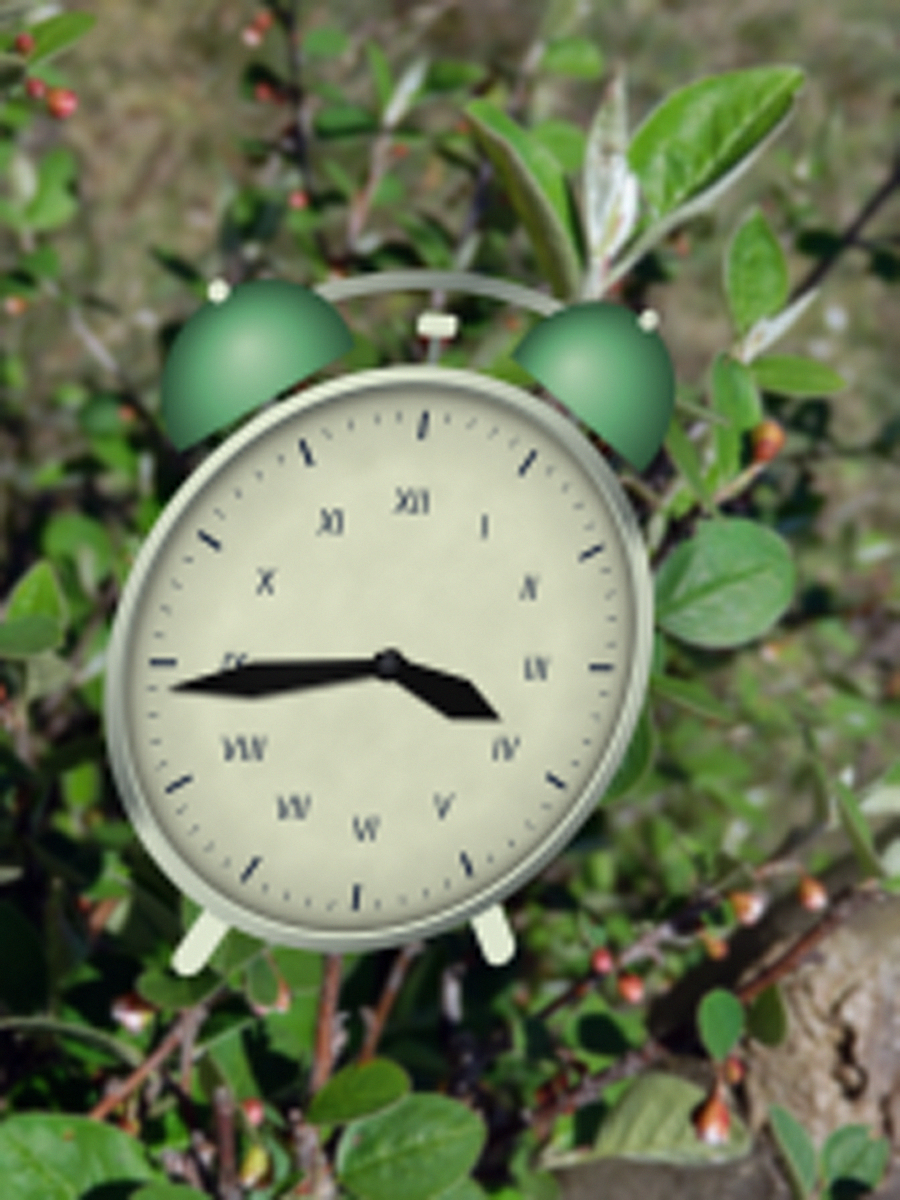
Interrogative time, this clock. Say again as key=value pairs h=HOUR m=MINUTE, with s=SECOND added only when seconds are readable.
h=3 m=44
